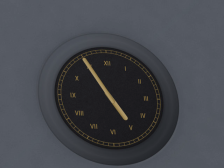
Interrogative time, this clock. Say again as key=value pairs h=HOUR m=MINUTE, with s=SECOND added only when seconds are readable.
h=4 m=55
